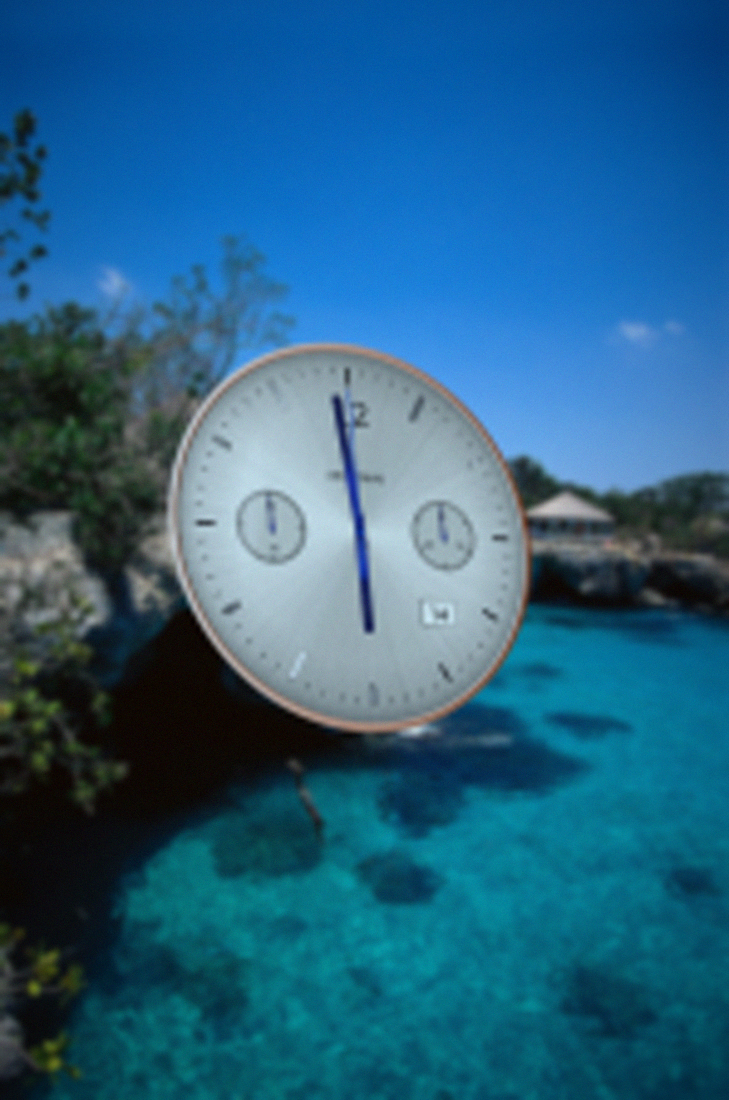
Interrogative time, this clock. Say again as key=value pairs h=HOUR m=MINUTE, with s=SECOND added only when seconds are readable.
h=5 m=59
